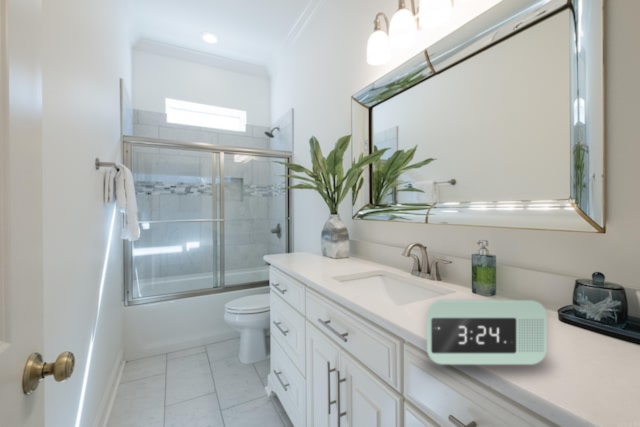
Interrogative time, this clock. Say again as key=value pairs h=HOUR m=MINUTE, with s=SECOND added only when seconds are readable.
h=3 m=24
